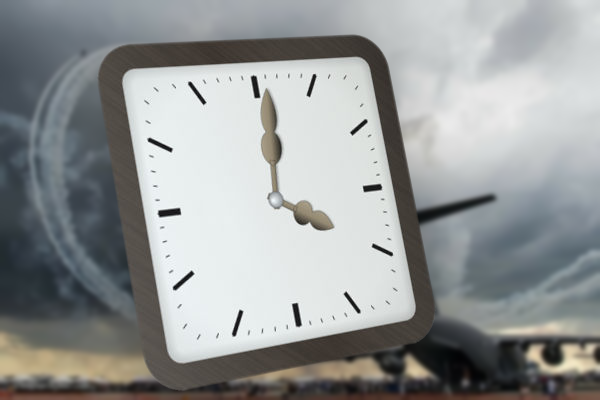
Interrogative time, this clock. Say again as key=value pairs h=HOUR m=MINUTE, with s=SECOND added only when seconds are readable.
h=4 m=1
